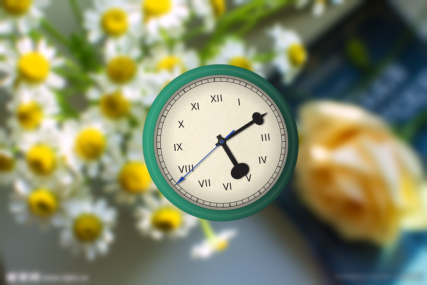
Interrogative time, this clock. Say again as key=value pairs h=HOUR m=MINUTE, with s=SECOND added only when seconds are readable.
h=5 m=10 s=39
